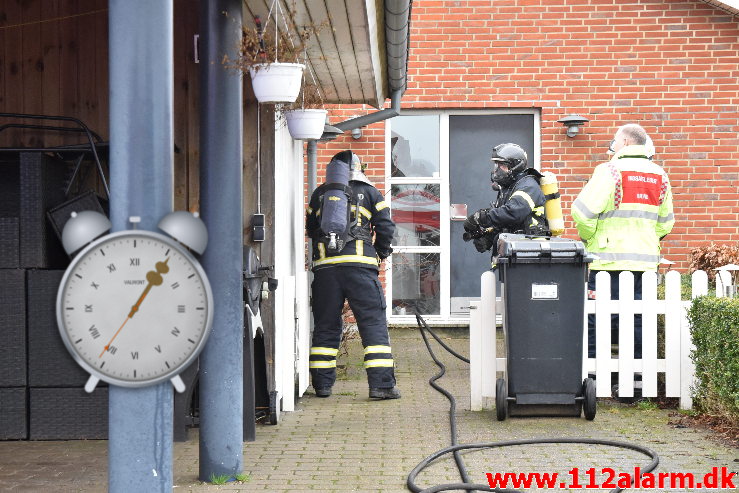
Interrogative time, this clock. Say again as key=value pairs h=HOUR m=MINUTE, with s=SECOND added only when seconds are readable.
h=1 m=5 s=36
